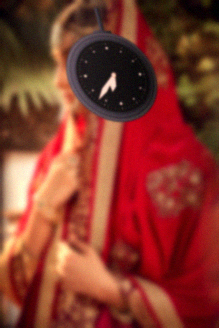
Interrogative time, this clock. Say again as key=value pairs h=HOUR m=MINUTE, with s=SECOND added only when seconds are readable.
h=6 m=37
